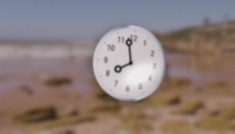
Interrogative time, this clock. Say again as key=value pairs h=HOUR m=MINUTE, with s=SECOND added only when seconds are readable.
h=7 m=58
